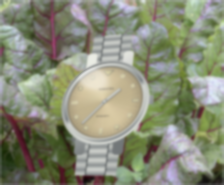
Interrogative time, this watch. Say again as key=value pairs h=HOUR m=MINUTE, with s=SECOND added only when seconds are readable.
h=1 m=37
